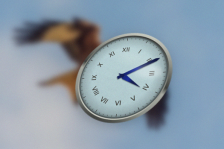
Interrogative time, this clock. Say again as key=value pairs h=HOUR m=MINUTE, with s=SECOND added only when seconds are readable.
h=4 m=11
